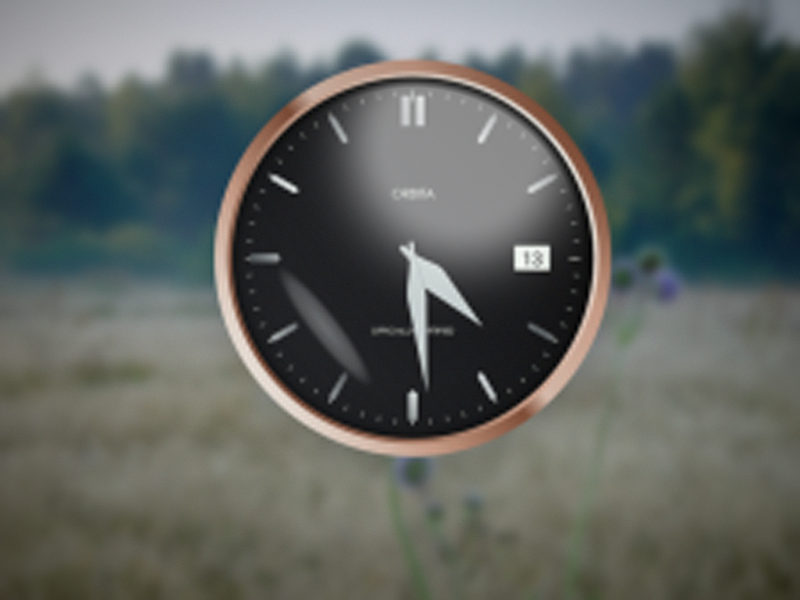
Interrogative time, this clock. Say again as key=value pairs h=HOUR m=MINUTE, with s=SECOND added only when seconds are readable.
h=4 m=29
